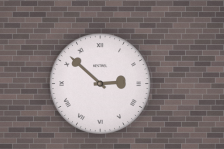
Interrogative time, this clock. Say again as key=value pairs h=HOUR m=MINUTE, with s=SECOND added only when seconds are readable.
h=2 m=52
